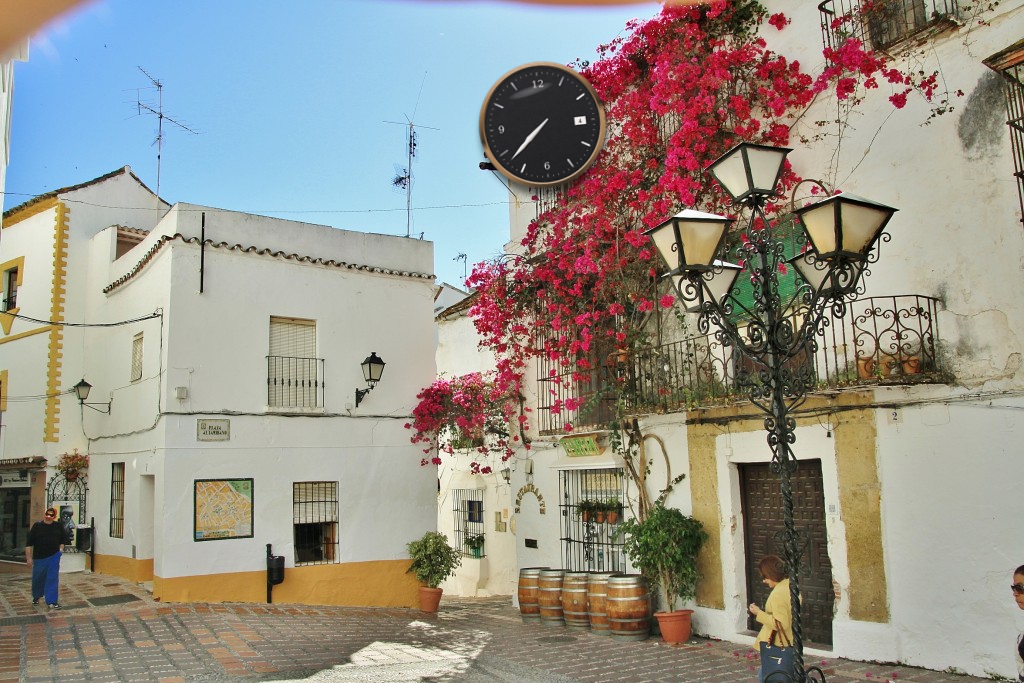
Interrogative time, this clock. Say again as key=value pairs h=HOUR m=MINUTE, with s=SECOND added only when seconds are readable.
h=7 m=38
